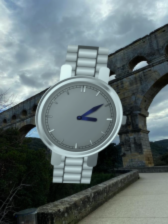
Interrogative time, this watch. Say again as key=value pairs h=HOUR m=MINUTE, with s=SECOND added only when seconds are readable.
h=3 m=9
